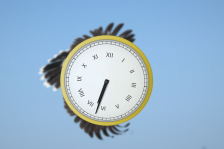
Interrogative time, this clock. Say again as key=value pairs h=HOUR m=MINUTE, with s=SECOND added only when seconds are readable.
h=6 m=32
